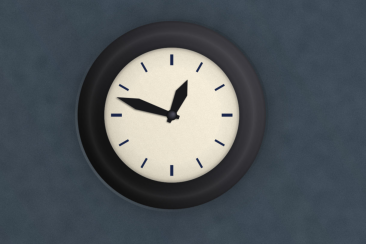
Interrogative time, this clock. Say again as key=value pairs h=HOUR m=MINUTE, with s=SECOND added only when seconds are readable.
h=12 m=48
